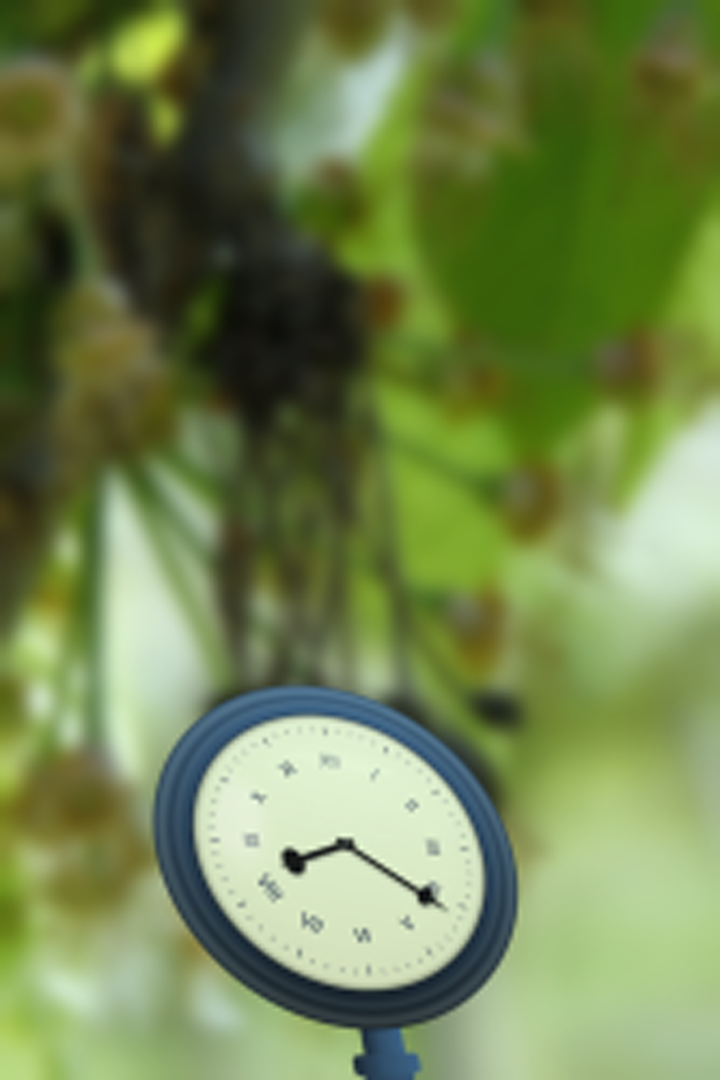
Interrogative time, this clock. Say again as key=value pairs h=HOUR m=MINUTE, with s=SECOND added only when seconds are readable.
h=8 m=21
